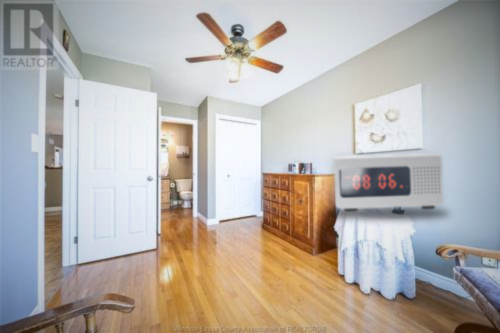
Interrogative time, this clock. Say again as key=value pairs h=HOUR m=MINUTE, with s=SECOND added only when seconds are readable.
h=8 m=6
